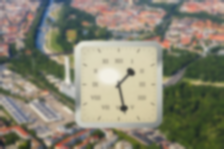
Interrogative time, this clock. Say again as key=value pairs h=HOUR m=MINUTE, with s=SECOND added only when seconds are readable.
h=1 m=28
